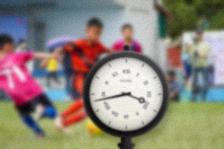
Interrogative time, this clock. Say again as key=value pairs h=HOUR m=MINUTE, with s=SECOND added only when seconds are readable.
h=3 m=43
